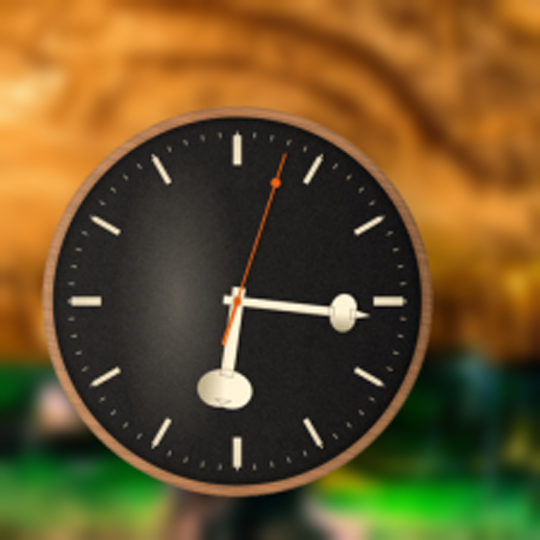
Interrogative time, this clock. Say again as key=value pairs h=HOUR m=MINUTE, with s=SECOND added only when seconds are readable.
h=6 m=16 s=3
